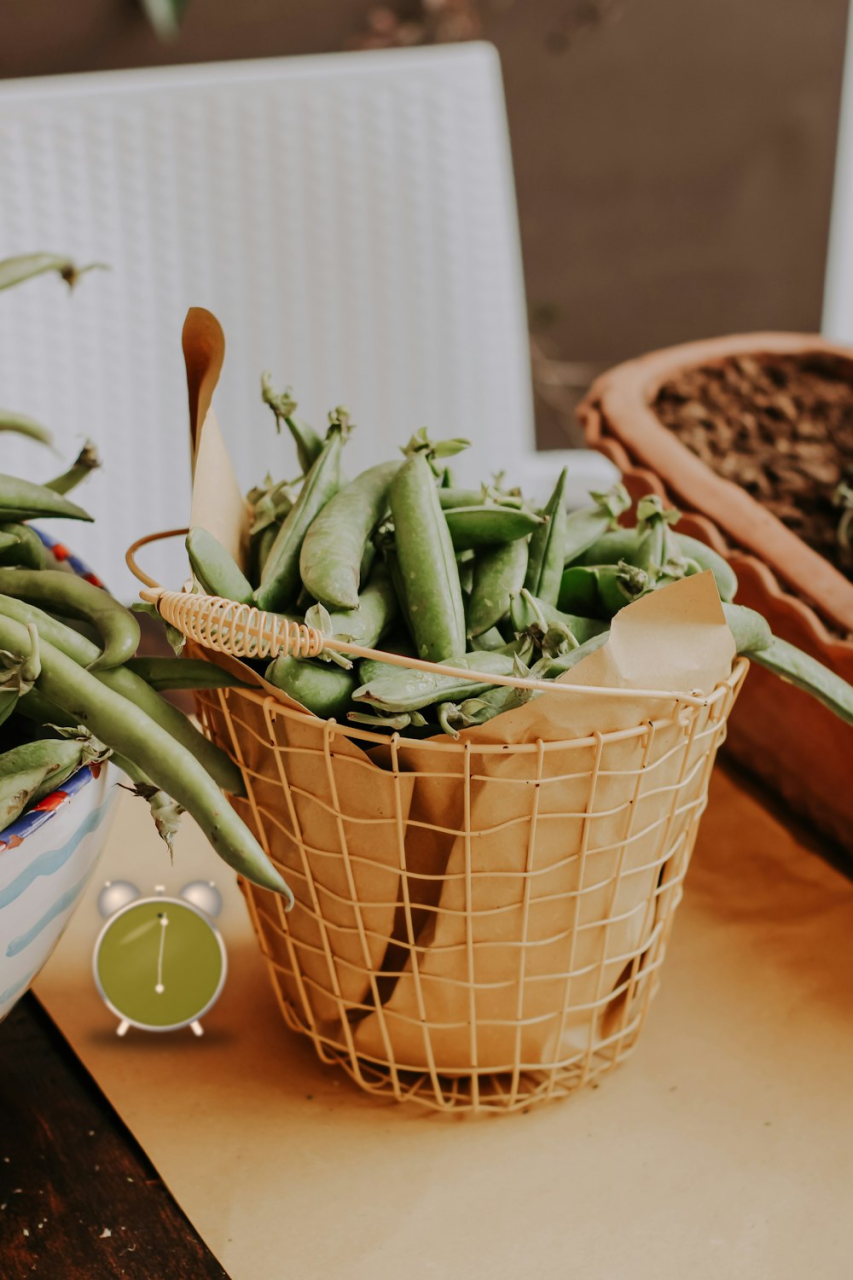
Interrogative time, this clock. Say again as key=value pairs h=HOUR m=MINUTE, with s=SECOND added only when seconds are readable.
h=6 m=1
